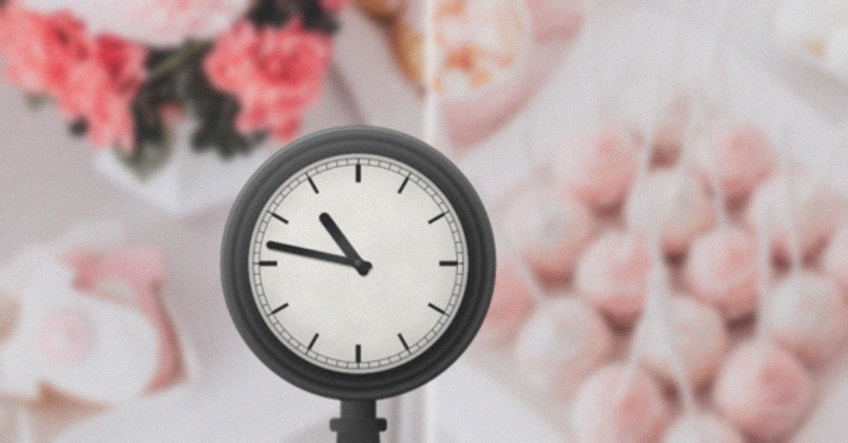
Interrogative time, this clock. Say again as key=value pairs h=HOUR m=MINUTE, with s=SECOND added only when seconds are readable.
h=10 m=47
